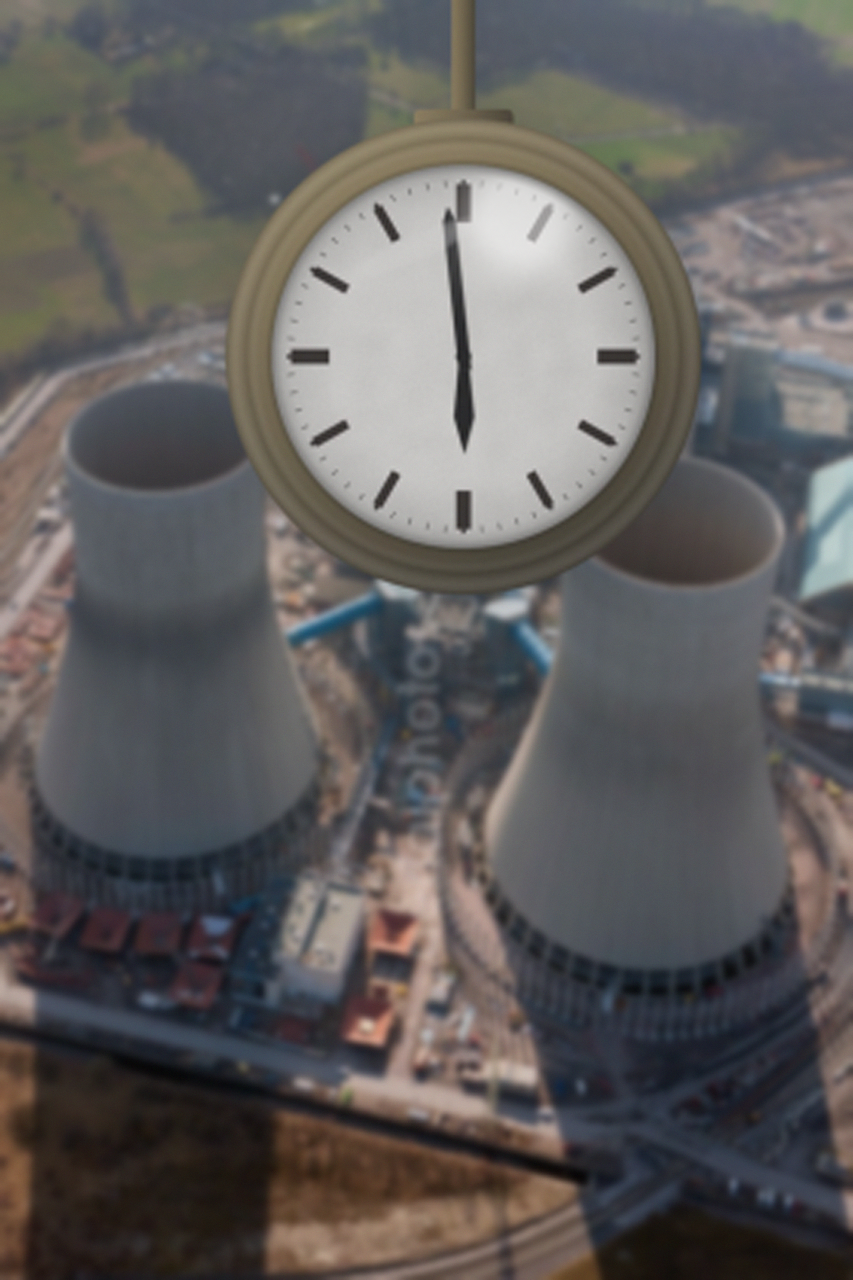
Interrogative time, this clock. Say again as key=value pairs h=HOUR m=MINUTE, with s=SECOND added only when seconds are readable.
h=5 m=59
